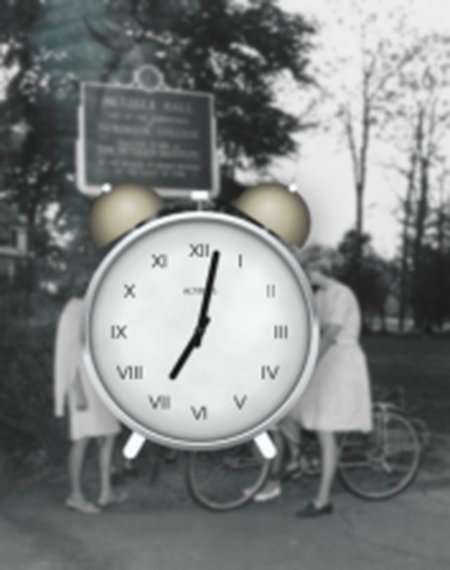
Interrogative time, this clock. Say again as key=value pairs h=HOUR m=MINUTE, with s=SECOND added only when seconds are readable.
h=7 m=2
